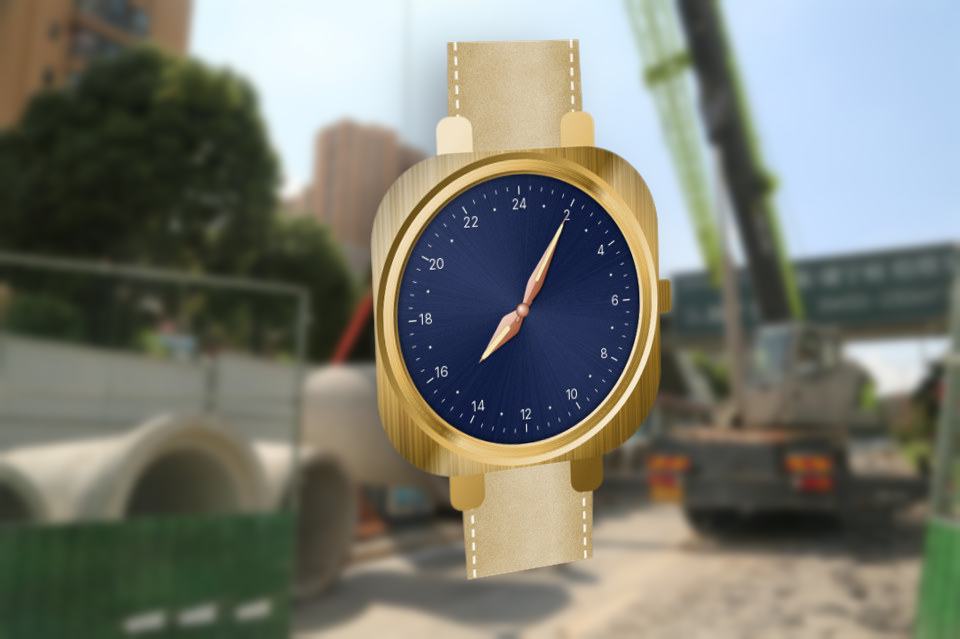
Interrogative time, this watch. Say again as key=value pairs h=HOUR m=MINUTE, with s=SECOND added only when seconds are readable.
h=15 m=5
